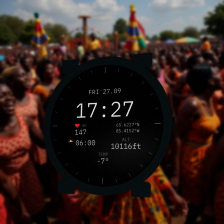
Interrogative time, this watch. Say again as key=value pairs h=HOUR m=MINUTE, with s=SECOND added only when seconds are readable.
h=17 m=27
